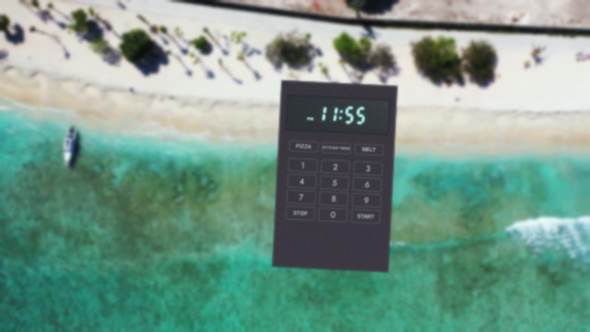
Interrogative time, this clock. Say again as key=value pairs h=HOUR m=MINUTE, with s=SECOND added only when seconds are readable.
h=11 m=55
